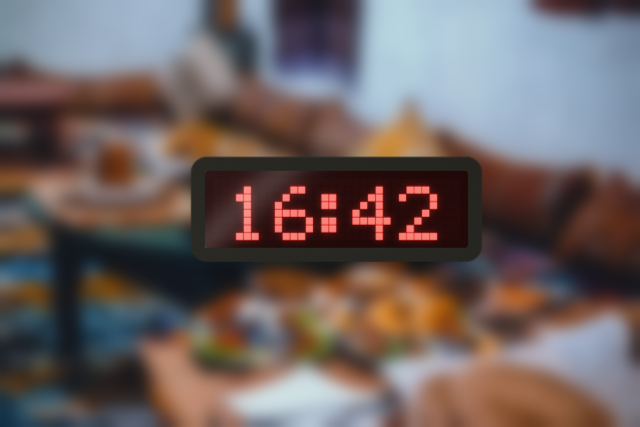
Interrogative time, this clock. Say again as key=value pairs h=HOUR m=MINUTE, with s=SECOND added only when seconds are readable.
h=16 m=42
